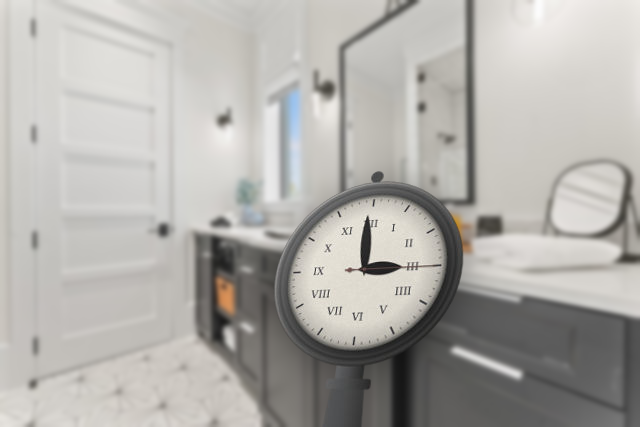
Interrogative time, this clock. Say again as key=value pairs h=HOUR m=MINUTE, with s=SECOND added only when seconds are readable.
h=2 m=59 s=15
